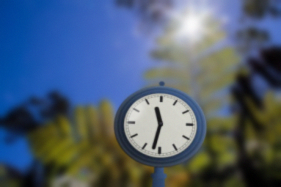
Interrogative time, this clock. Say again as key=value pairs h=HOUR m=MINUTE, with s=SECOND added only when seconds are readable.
h=11 m=32
